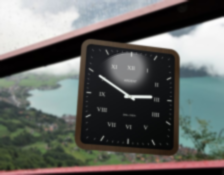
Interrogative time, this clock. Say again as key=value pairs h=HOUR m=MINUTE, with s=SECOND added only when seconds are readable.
h=2 m=50
